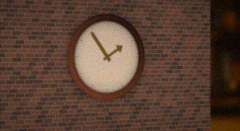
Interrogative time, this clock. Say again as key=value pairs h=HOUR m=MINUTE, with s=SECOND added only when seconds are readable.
h=1 m=54
